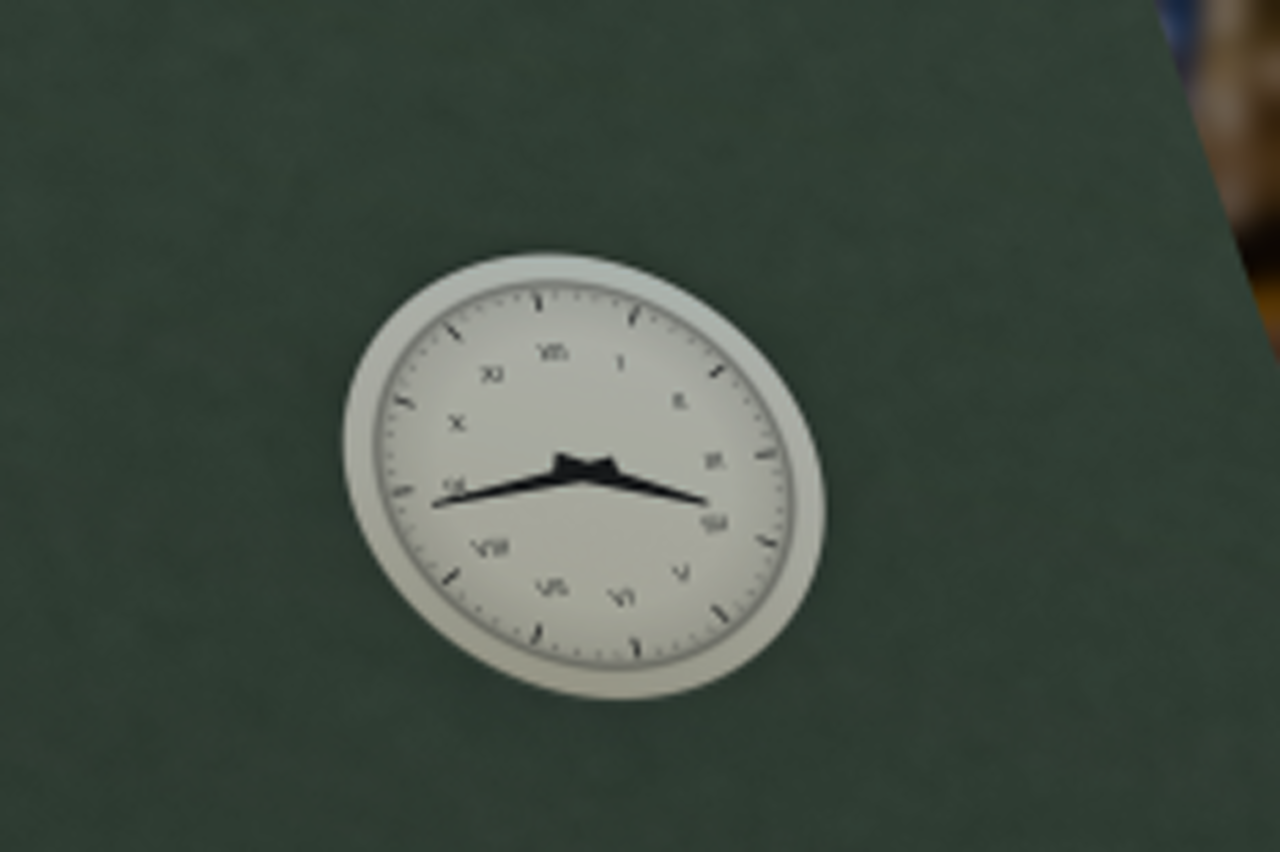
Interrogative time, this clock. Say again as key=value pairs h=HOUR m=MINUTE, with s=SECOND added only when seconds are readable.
h=3 m=44
